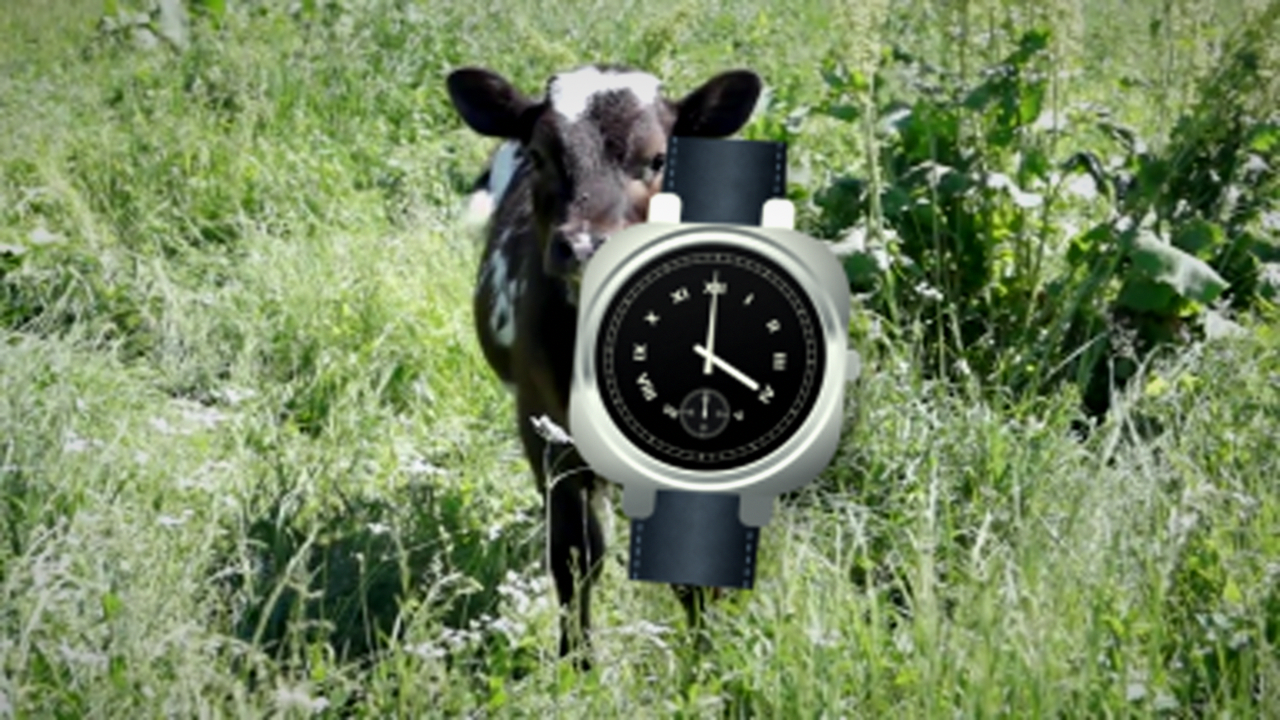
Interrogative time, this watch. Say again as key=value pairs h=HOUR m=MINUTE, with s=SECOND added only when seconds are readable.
h=4 m=0
